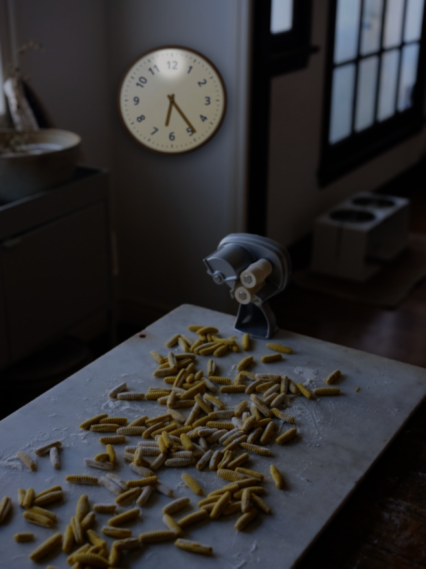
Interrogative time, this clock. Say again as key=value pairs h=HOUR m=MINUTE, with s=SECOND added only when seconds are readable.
h=6 m=24
